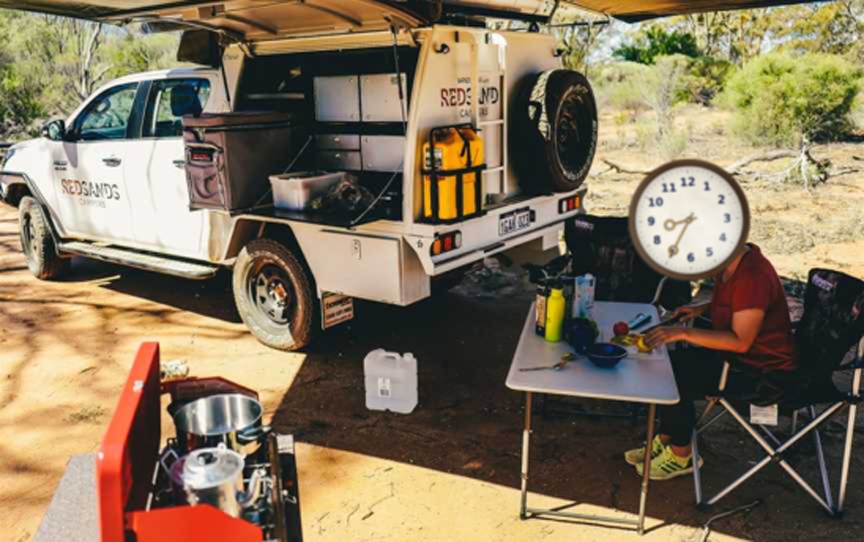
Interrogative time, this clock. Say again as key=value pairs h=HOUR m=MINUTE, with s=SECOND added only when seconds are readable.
h=8 m=35
